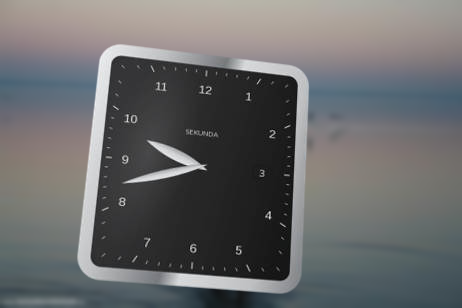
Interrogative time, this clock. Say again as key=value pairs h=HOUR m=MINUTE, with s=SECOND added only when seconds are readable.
h=9 m=42
